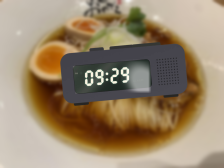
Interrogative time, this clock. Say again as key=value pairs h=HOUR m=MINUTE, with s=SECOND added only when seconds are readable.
h=9 m=29
